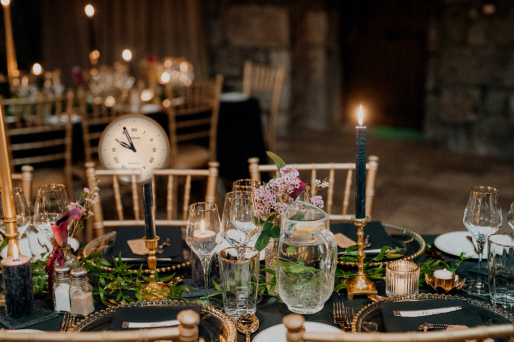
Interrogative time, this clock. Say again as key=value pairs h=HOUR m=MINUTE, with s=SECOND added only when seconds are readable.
h=9 m=56
